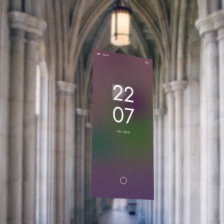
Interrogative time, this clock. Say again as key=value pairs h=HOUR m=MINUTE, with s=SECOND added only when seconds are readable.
h=22 m=7
